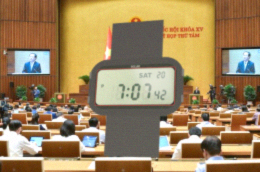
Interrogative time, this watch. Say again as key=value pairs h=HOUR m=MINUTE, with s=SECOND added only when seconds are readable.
h=7 m=7 s=42
